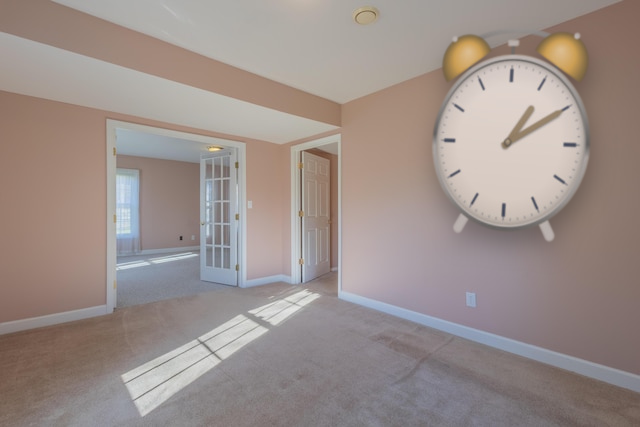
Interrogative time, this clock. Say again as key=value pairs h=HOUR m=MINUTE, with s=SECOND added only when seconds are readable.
h=1 m=10
